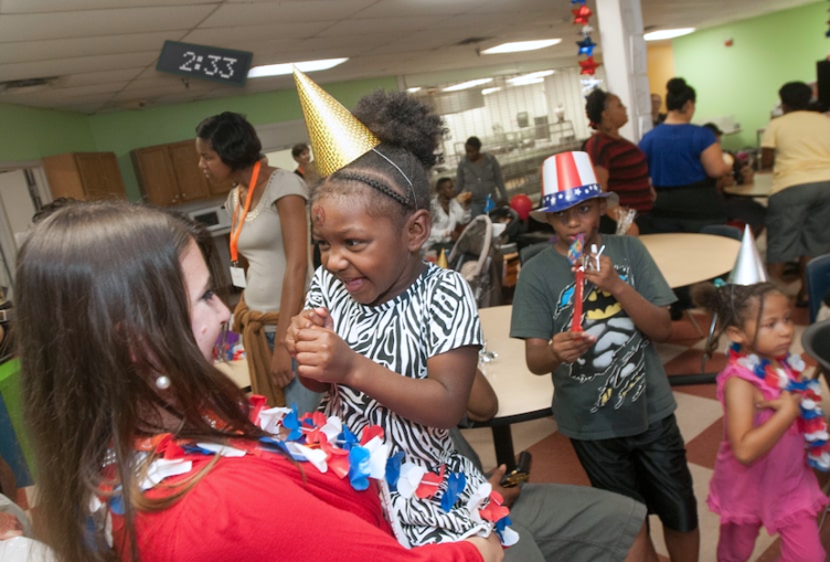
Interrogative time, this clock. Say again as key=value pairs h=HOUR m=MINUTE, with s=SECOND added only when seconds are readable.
h=2 m=33
